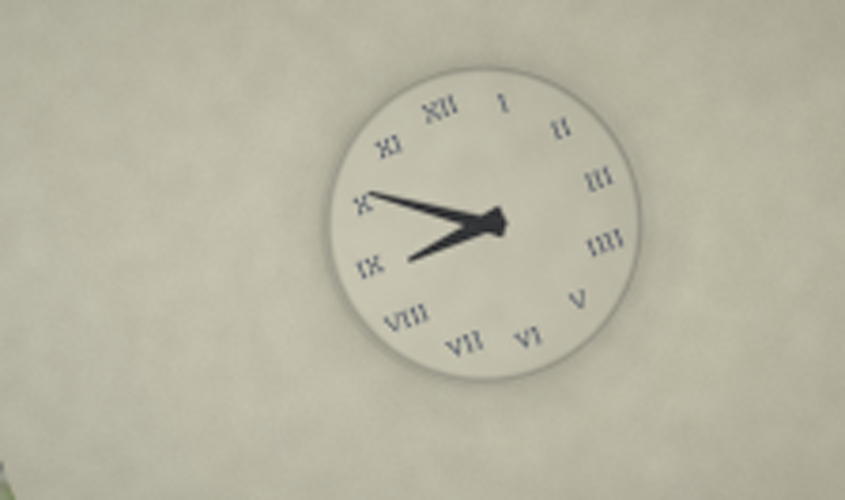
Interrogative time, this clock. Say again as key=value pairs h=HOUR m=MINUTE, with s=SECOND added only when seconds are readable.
h=8 m=51
